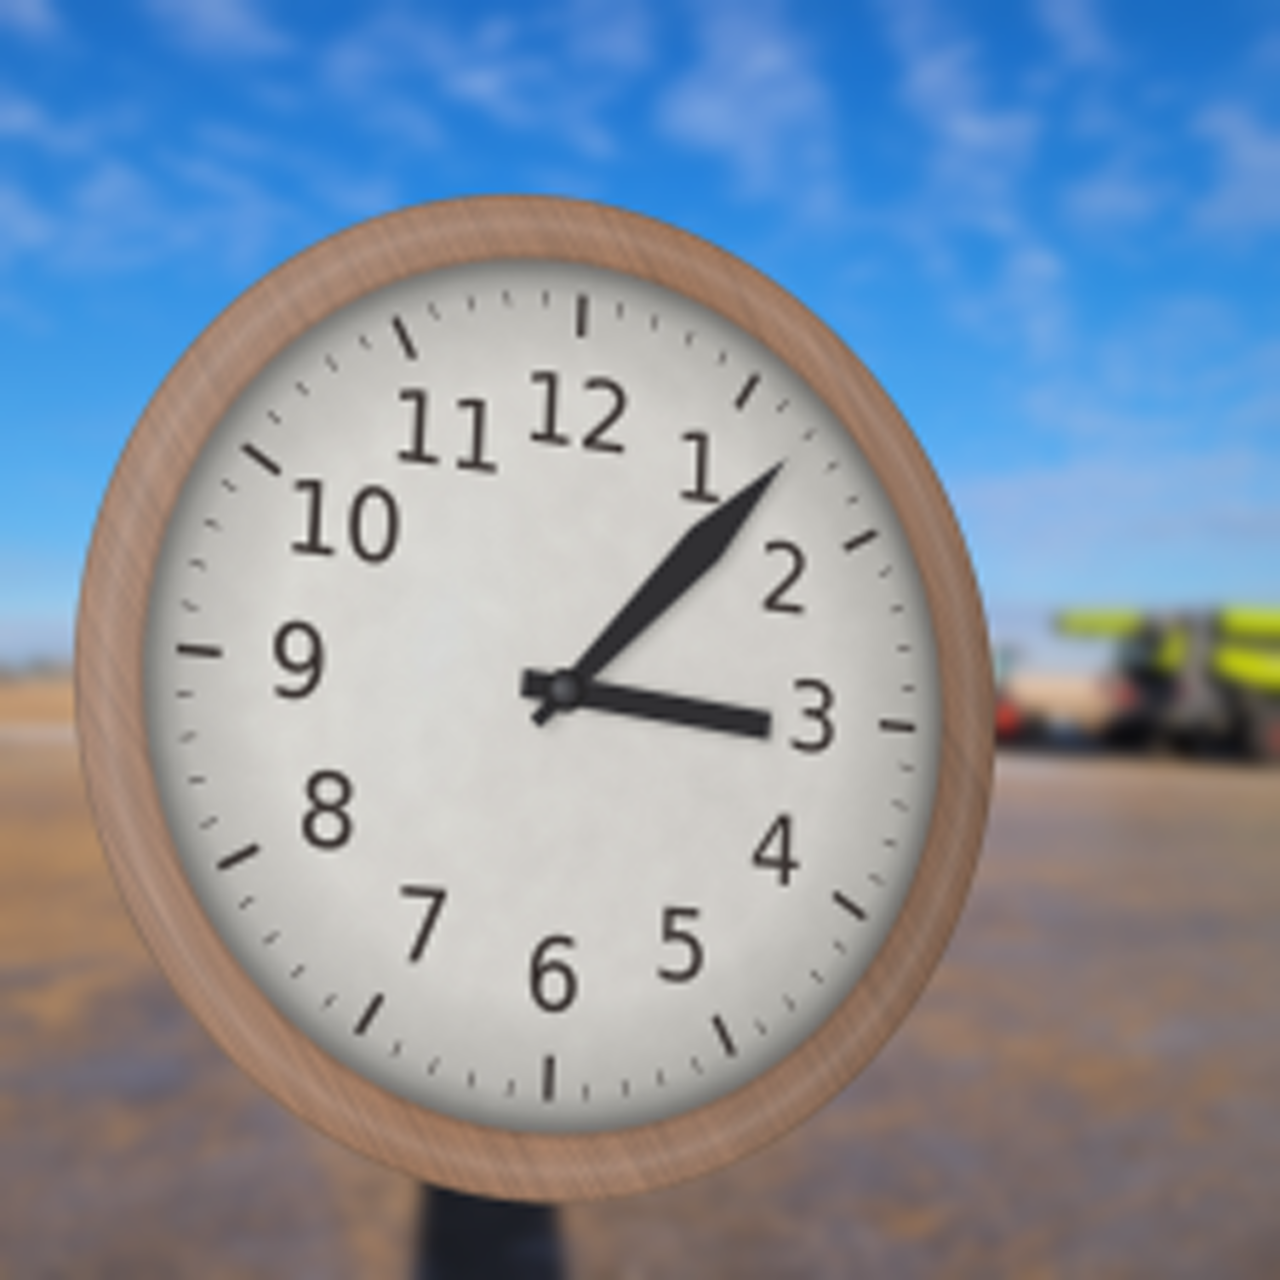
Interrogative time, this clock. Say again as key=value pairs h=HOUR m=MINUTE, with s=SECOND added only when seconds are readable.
h=3 m=7
